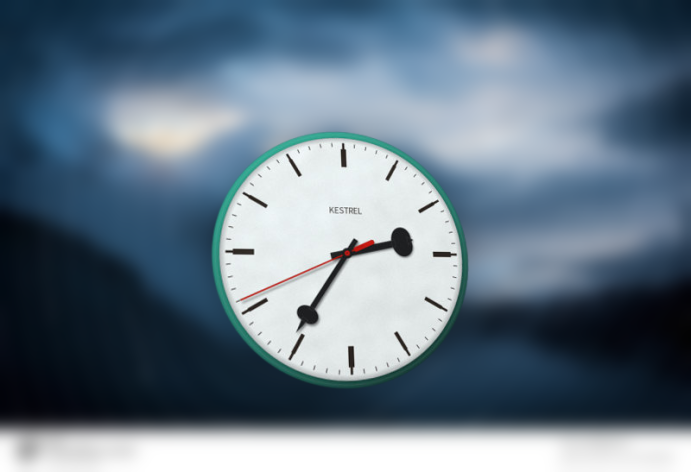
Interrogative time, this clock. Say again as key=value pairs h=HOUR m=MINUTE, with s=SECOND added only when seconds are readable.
h=2 m=35 s=41
